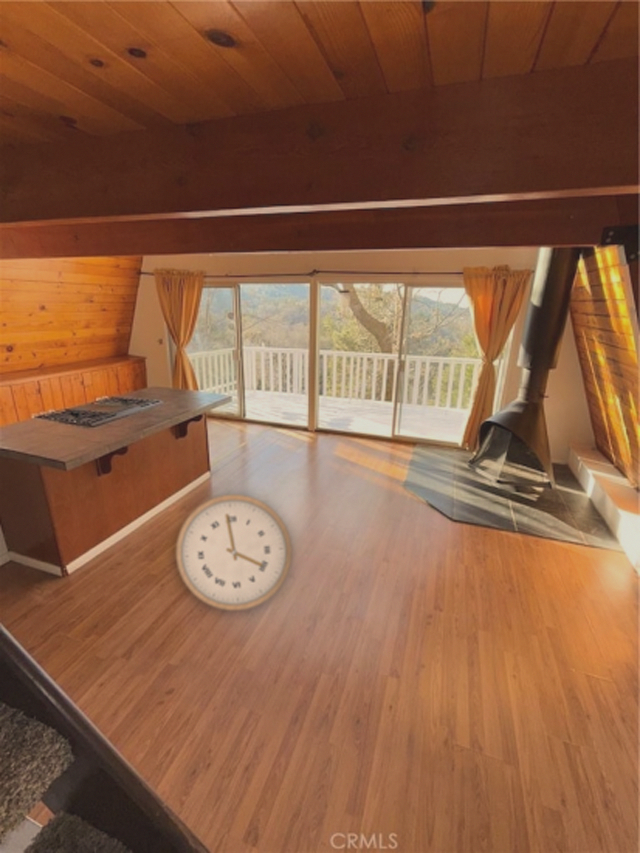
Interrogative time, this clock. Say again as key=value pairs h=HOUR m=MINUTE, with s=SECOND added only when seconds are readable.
h=3 m=59
